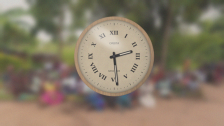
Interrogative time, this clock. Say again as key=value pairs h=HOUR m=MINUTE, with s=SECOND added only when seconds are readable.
h=2 m=29
